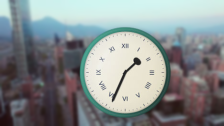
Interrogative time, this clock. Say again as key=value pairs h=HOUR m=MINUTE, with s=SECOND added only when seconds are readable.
h=1 m=34
